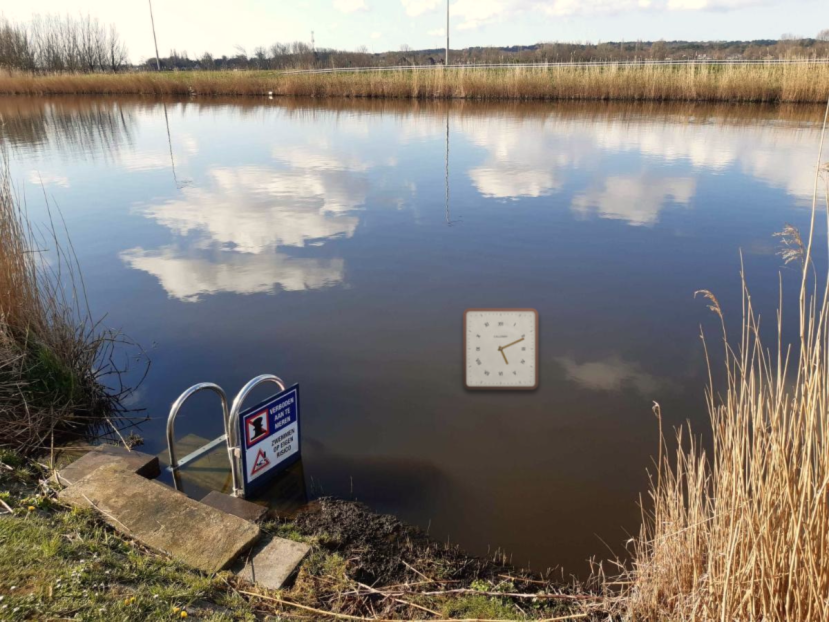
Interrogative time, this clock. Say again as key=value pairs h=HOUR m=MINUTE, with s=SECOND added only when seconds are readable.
h=5 m=11
